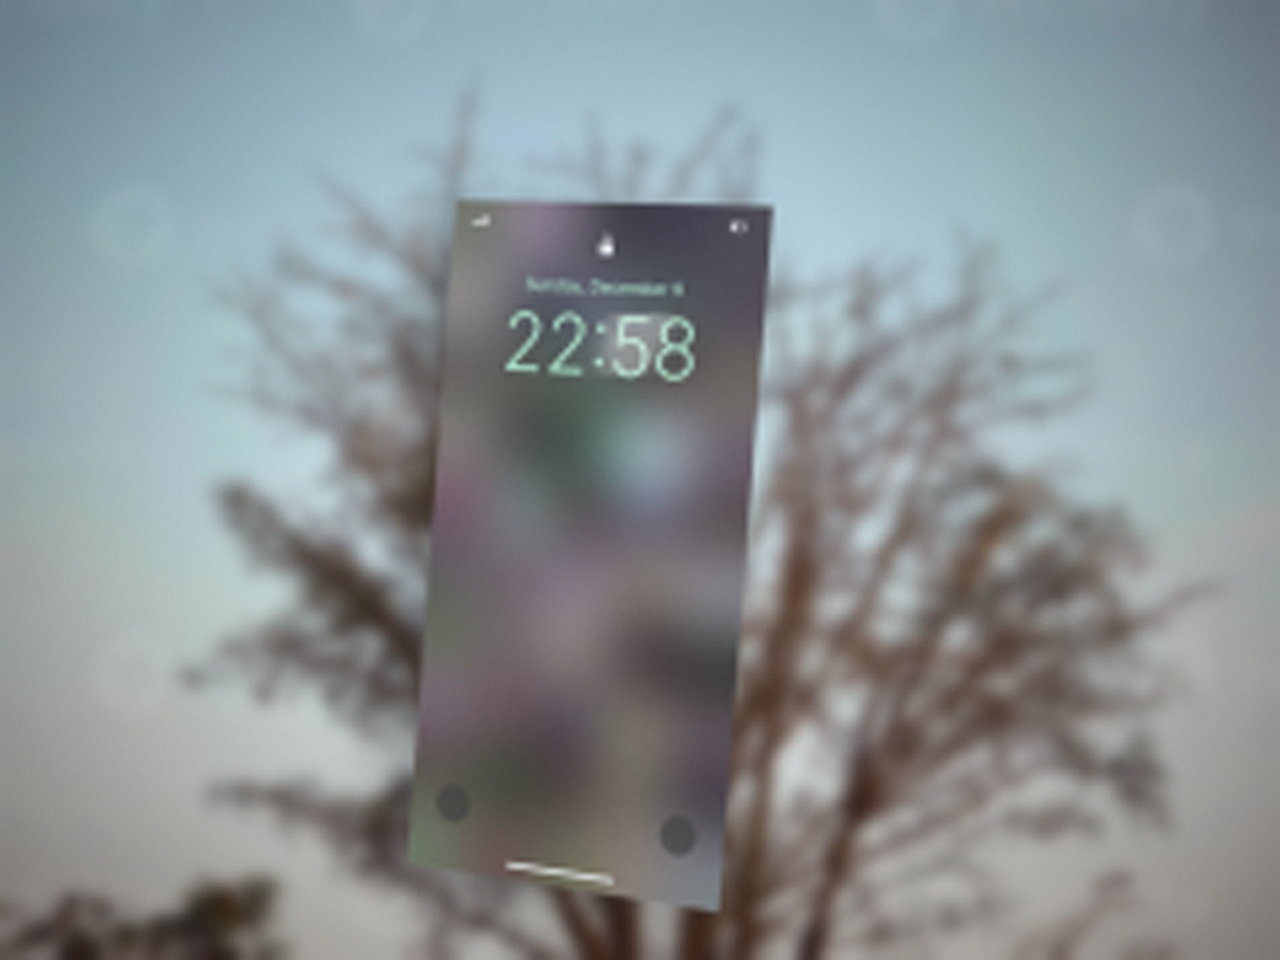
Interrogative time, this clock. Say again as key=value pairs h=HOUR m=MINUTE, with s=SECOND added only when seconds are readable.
h=22 m=58
